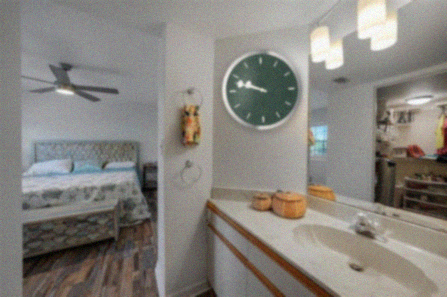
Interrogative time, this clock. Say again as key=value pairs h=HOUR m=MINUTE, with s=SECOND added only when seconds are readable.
h=9 m=48
